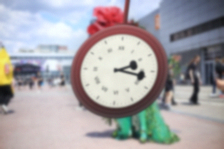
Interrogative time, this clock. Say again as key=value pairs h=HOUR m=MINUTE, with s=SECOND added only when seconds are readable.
h=2 m=17
